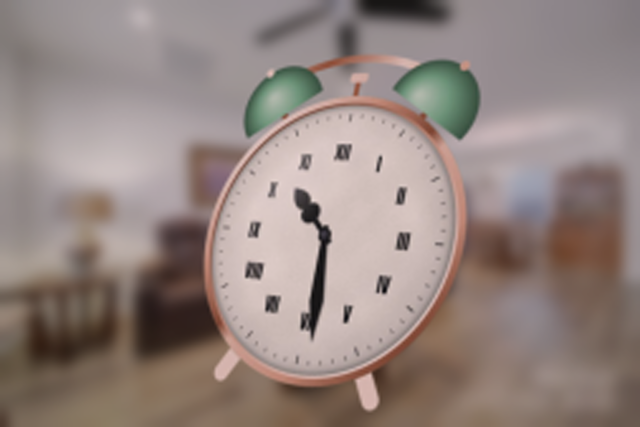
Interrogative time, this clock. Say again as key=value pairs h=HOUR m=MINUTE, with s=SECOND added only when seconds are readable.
h=10 m=29
